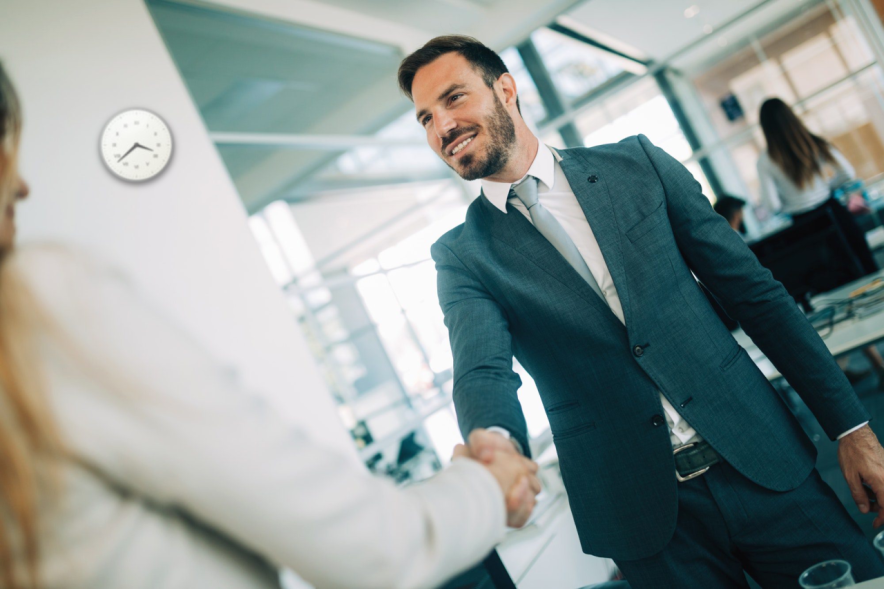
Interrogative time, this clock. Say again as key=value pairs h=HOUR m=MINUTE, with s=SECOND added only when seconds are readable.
h=3 m=38
